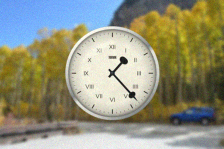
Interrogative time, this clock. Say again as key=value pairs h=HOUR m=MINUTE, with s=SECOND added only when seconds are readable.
h=1 m=23
